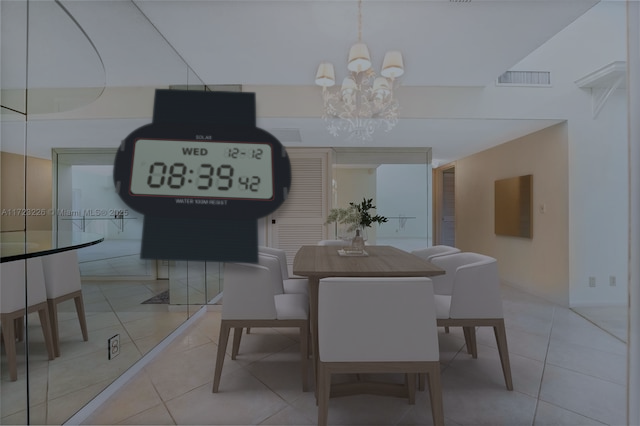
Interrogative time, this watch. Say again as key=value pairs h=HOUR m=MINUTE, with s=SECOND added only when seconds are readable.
h=8 m=39 s=42
